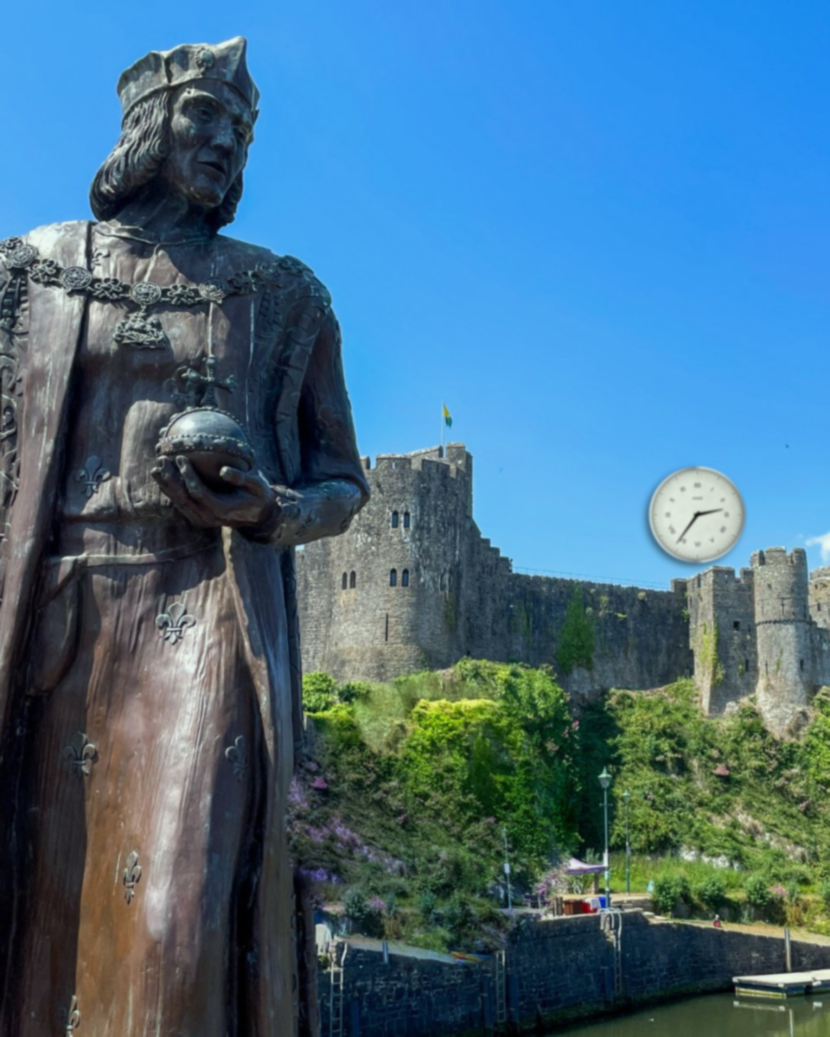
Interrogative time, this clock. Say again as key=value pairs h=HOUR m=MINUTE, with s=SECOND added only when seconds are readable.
h=2 m=36
